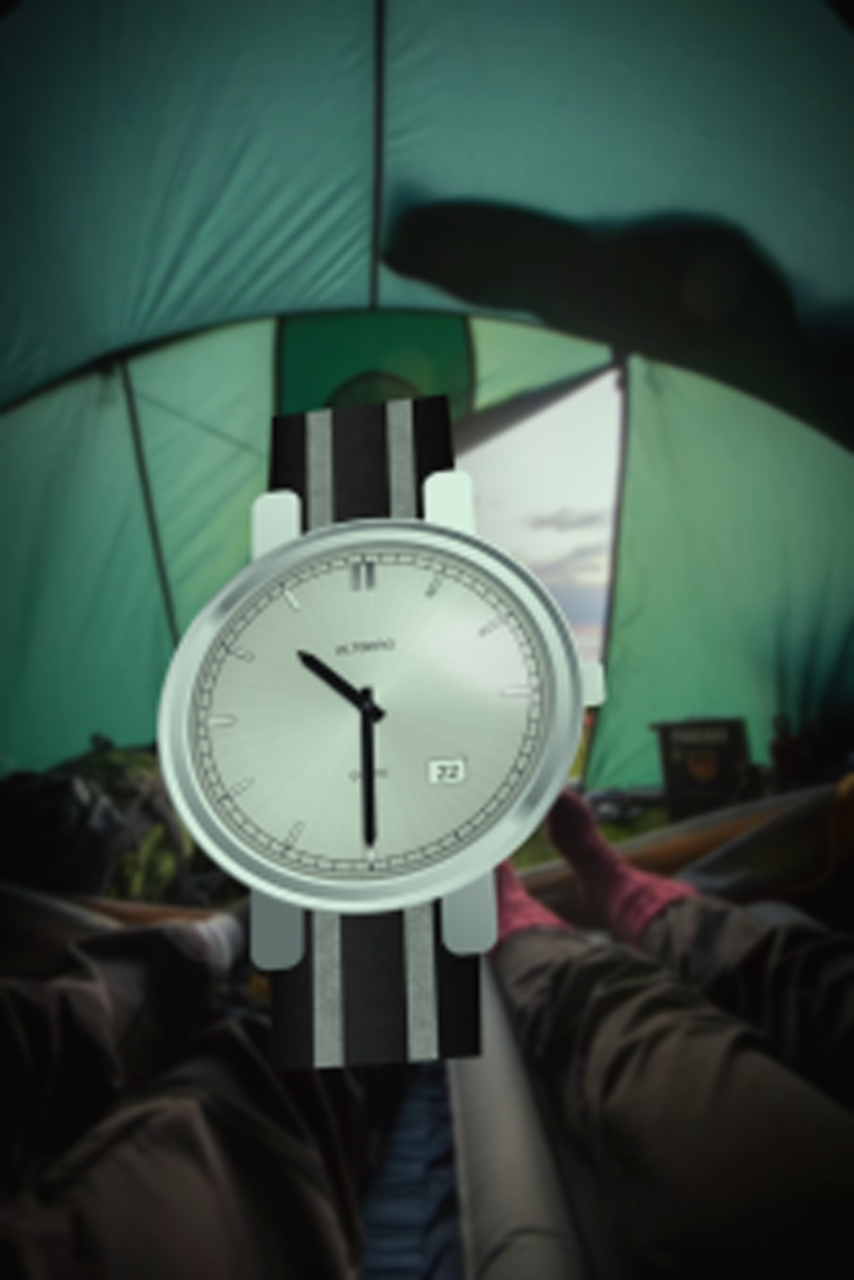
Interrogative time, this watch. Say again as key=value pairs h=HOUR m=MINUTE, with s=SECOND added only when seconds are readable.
h=10 m=30
